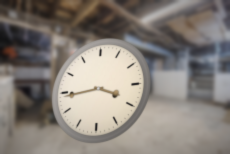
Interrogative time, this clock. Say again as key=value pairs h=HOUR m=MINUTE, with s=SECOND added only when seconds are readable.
h=3 m=44
